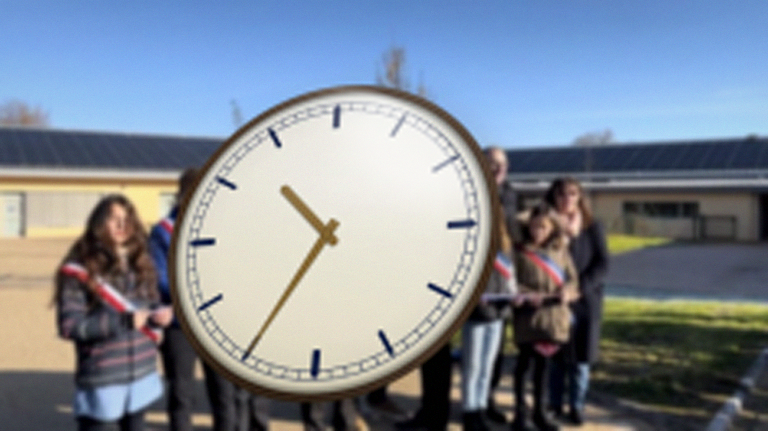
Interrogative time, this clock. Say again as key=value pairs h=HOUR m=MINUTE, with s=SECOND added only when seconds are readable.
h=10 m=35
